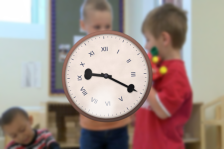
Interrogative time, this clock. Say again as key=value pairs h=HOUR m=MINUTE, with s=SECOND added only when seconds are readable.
h=9 m=20
